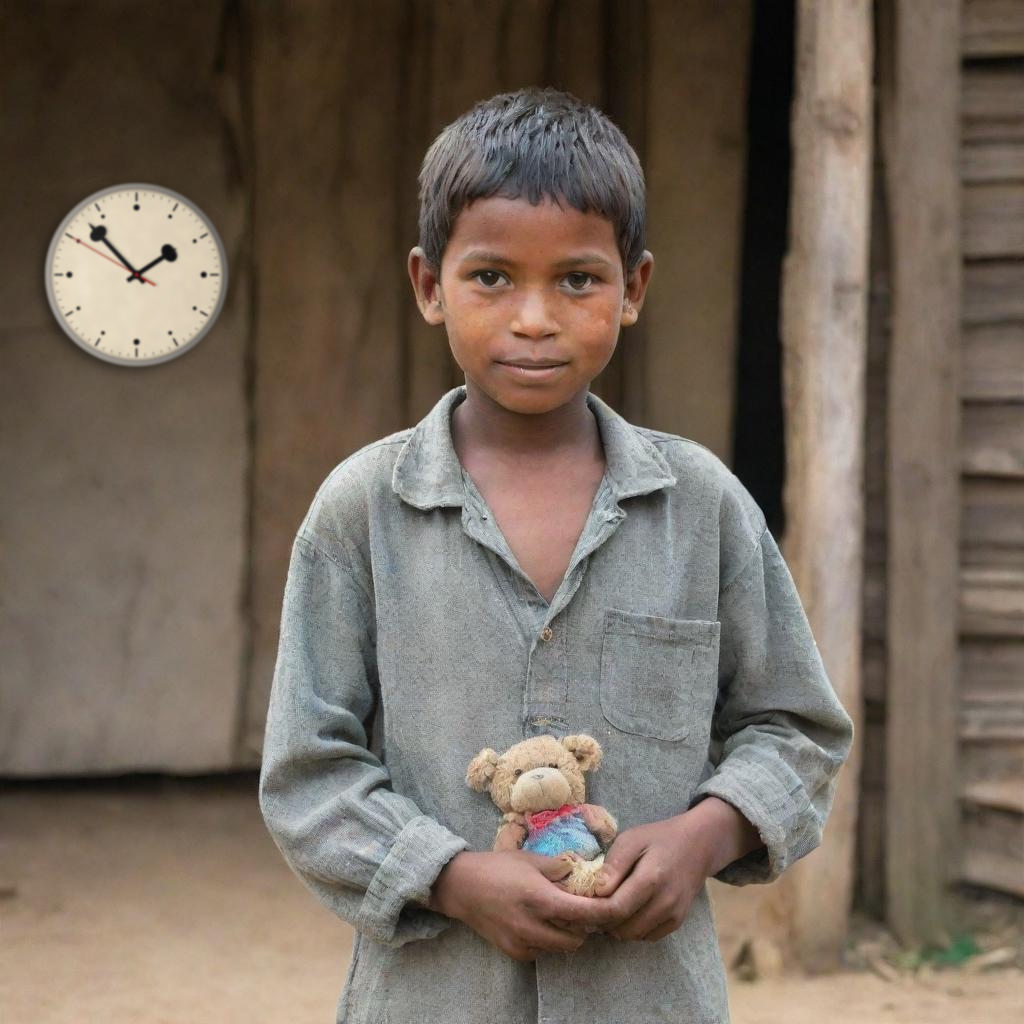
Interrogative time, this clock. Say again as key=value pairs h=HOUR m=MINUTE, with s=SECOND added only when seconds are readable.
h=1 m=52 s=50
